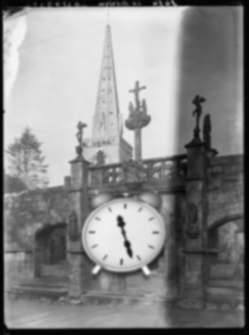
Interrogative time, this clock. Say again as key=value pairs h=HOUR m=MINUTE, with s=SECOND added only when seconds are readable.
h=11 m=27
